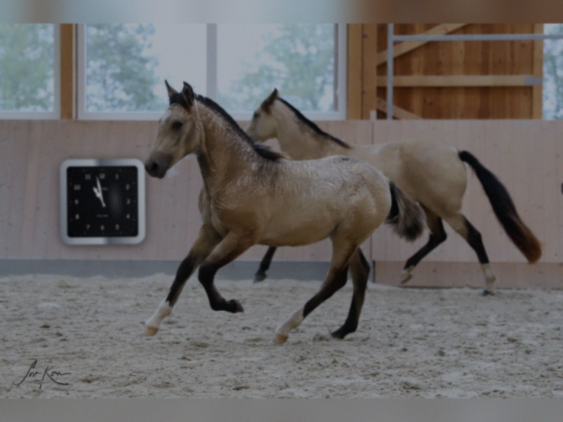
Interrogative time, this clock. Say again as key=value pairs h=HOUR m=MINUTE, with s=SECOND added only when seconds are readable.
h=10 m=58
